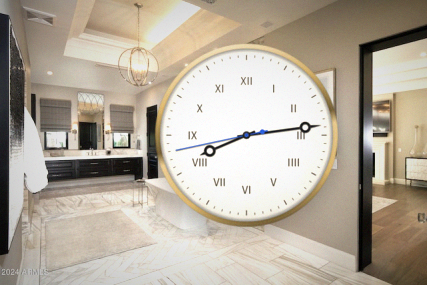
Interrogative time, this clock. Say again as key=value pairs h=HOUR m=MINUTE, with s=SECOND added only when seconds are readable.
h=8 m=13 s=43
